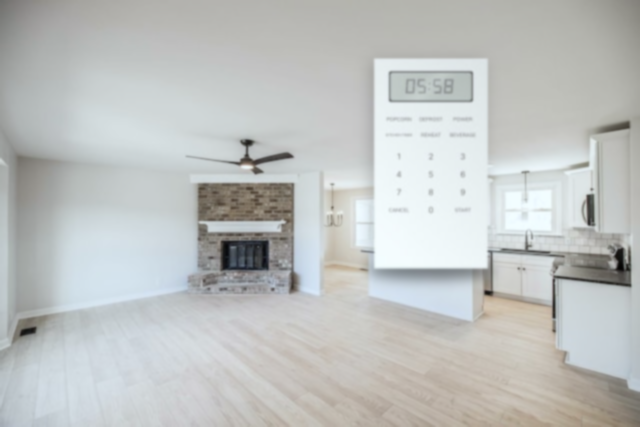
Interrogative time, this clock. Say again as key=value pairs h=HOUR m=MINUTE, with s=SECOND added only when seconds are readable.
h=5 m=58
